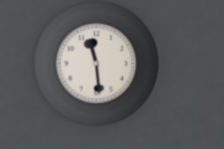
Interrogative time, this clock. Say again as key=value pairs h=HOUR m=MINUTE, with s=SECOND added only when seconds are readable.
h=11 m=29
